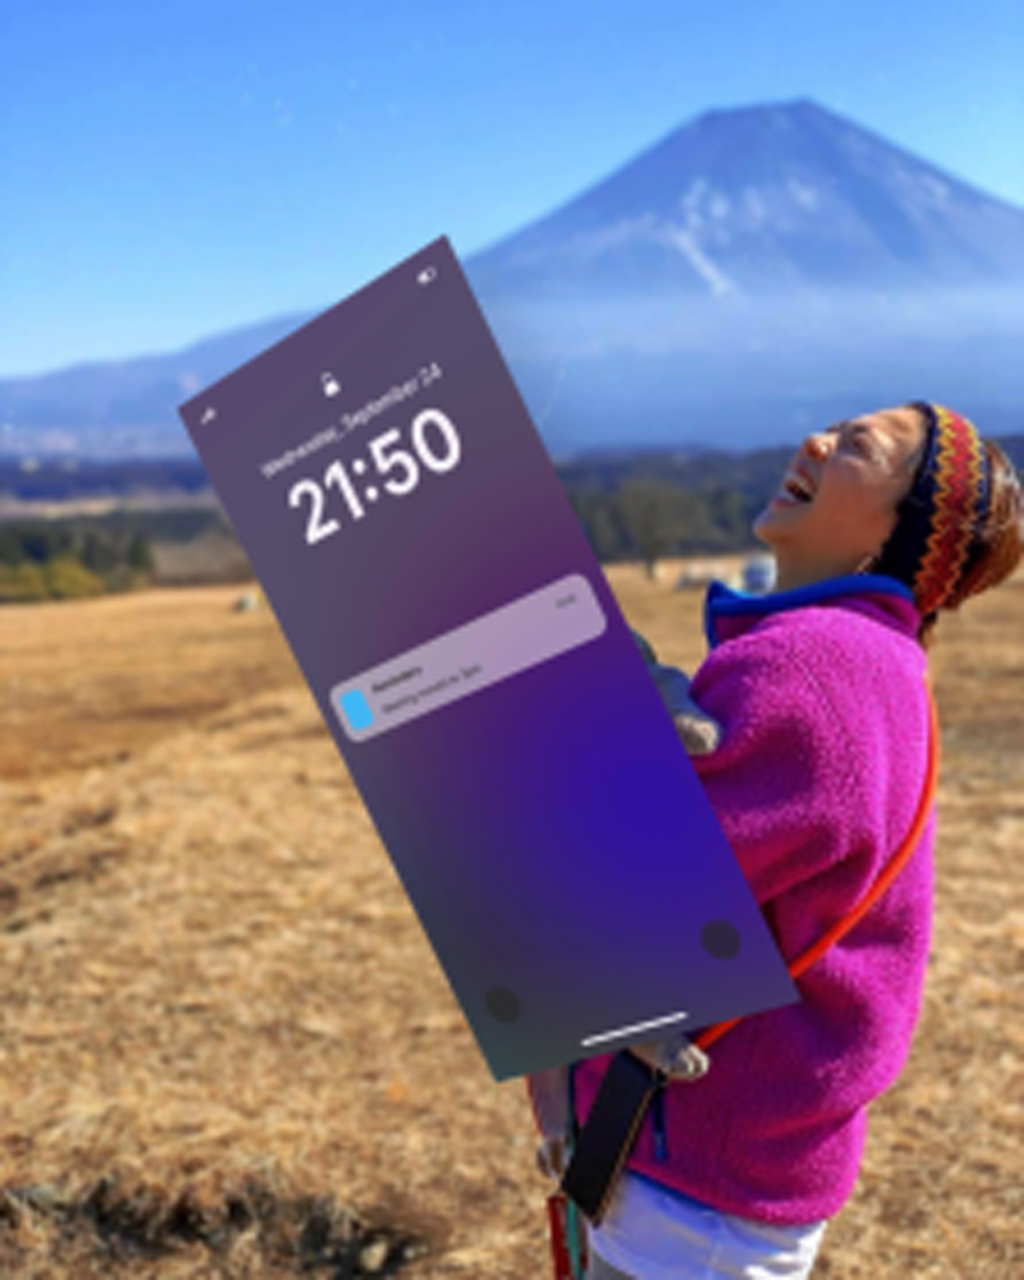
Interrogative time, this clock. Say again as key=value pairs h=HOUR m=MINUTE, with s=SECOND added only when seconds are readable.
h=21 m=50
